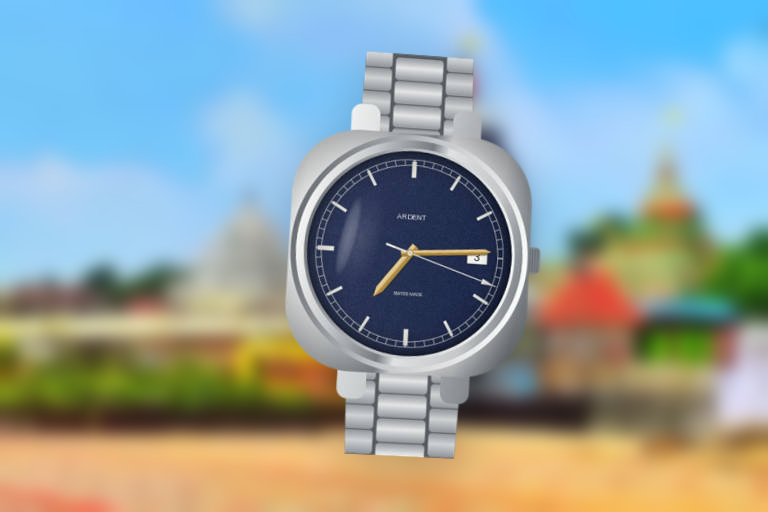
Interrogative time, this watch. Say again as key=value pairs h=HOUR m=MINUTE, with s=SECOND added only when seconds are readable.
h=7 m=14 s=18
